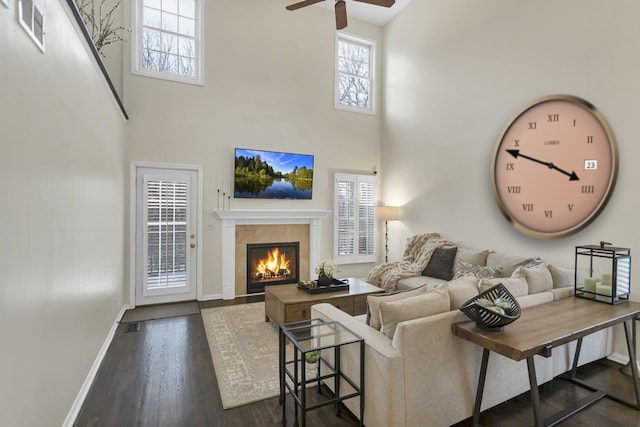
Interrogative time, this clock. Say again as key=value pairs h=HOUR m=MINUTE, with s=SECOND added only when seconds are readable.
h=3 m=48
